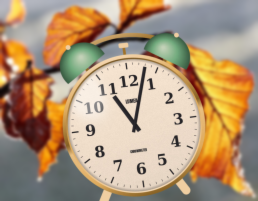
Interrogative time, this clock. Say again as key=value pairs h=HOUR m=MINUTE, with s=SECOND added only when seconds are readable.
h=11 m=3
